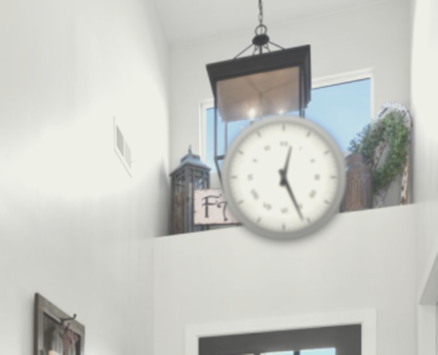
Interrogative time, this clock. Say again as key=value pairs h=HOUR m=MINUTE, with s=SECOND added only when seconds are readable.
h=12 m=26
